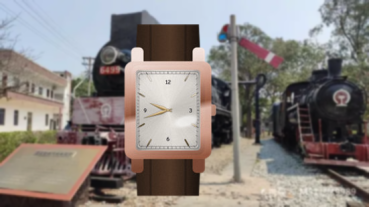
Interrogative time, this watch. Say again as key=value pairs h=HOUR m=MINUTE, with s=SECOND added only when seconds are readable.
h=9 m=42
